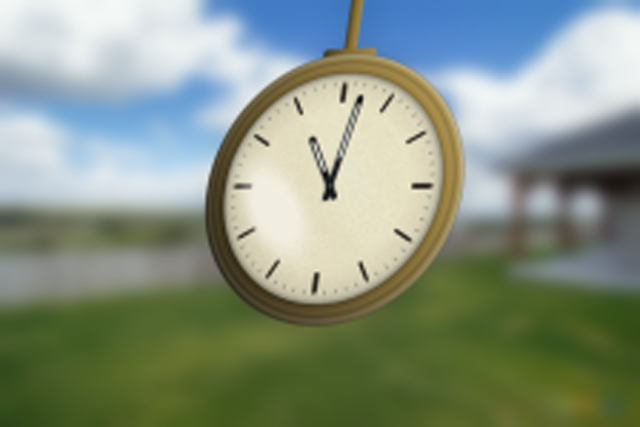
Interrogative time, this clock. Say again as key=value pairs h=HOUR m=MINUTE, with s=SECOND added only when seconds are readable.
h=11 m=2
